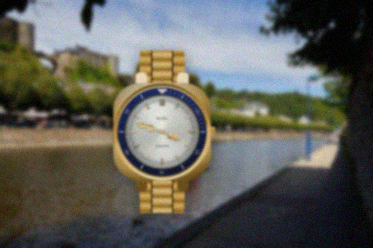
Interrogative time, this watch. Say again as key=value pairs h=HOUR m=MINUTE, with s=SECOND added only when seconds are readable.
h=3 m=48
